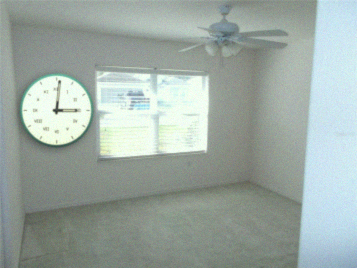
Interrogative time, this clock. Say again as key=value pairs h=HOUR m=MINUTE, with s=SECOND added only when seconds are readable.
h=3 m=1
